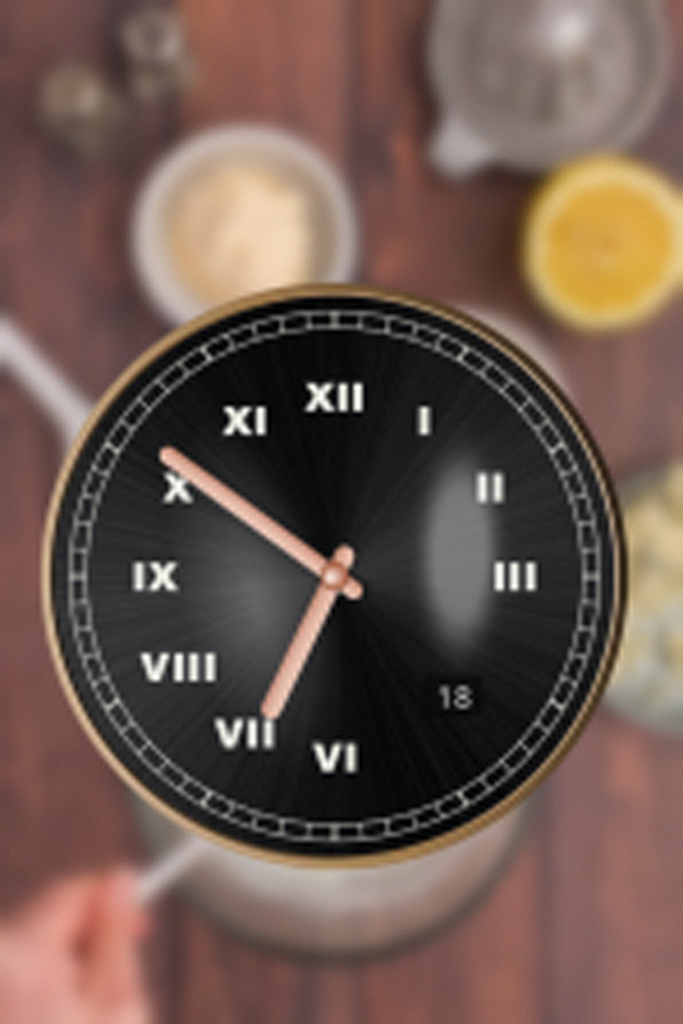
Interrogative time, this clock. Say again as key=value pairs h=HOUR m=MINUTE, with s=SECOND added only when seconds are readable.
h=6 m=51
